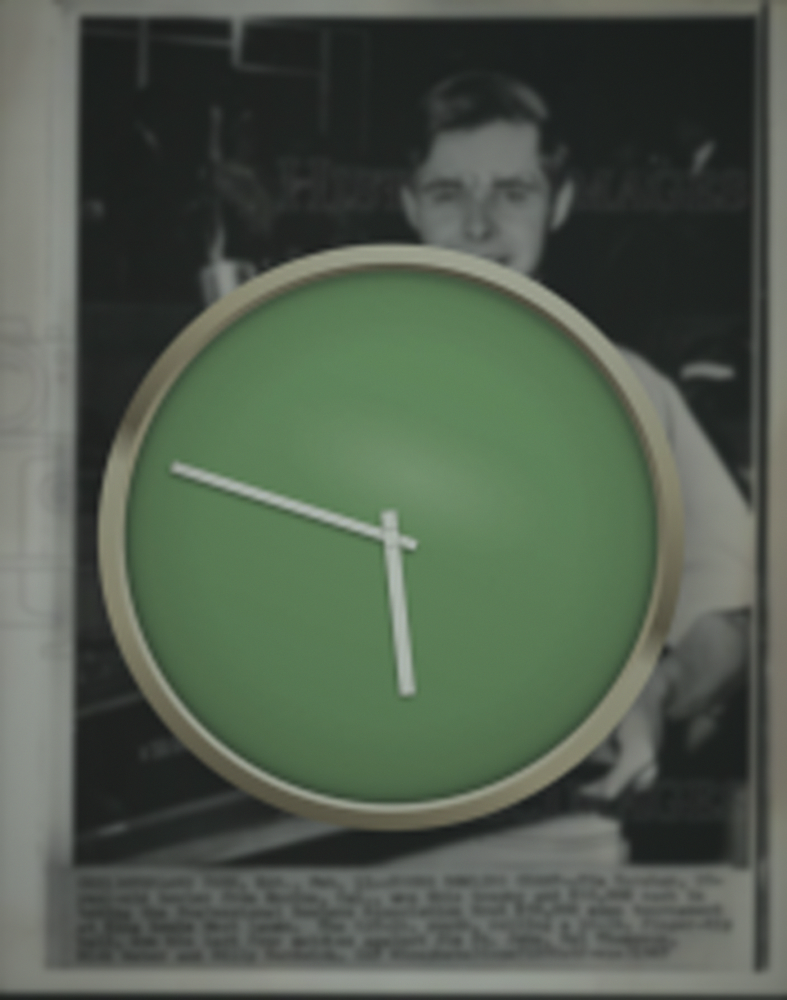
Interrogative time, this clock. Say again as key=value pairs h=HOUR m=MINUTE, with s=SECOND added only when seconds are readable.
h=5 m=48
